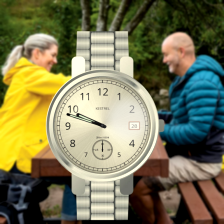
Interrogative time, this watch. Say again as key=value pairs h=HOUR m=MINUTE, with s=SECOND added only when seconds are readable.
h=9 m=48
